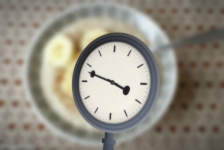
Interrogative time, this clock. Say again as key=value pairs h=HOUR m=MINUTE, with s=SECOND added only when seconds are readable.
h=3 m=48
